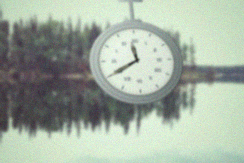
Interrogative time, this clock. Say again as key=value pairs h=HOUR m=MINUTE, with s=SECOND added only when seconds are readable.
h=11 m=40
